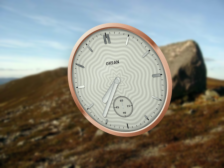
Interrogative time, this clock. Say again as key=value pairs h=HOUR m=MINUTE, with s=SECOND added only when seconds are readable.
h=7 m=36
